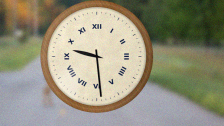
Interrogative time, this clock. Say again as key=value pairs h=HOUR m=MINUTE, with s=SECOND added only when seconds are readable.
h=9 m=29
